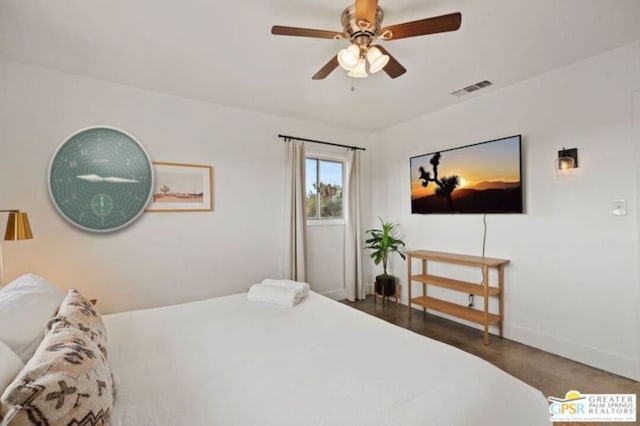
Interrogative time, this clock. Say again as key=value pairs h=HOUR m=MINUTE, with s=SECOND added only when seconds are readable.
h=9 m=16
